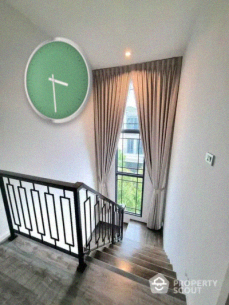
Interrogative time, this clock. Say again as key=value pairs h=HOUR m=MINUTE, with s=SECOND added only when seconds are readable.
h=3 m=29
